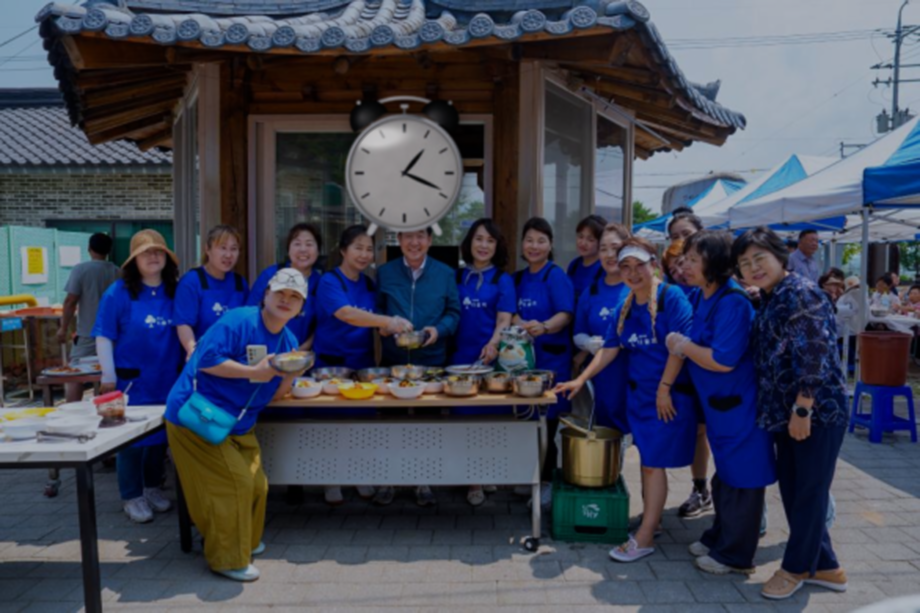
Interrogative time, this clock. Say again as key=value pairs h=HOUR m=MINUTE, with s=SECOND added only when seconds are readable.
h=1 m=19
